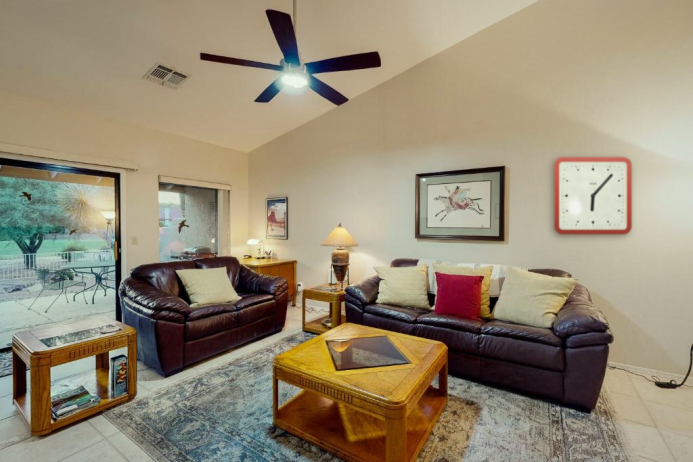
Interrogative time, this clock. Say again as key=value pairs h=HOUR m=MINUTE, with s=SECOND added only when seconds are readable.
h=6 m=7
